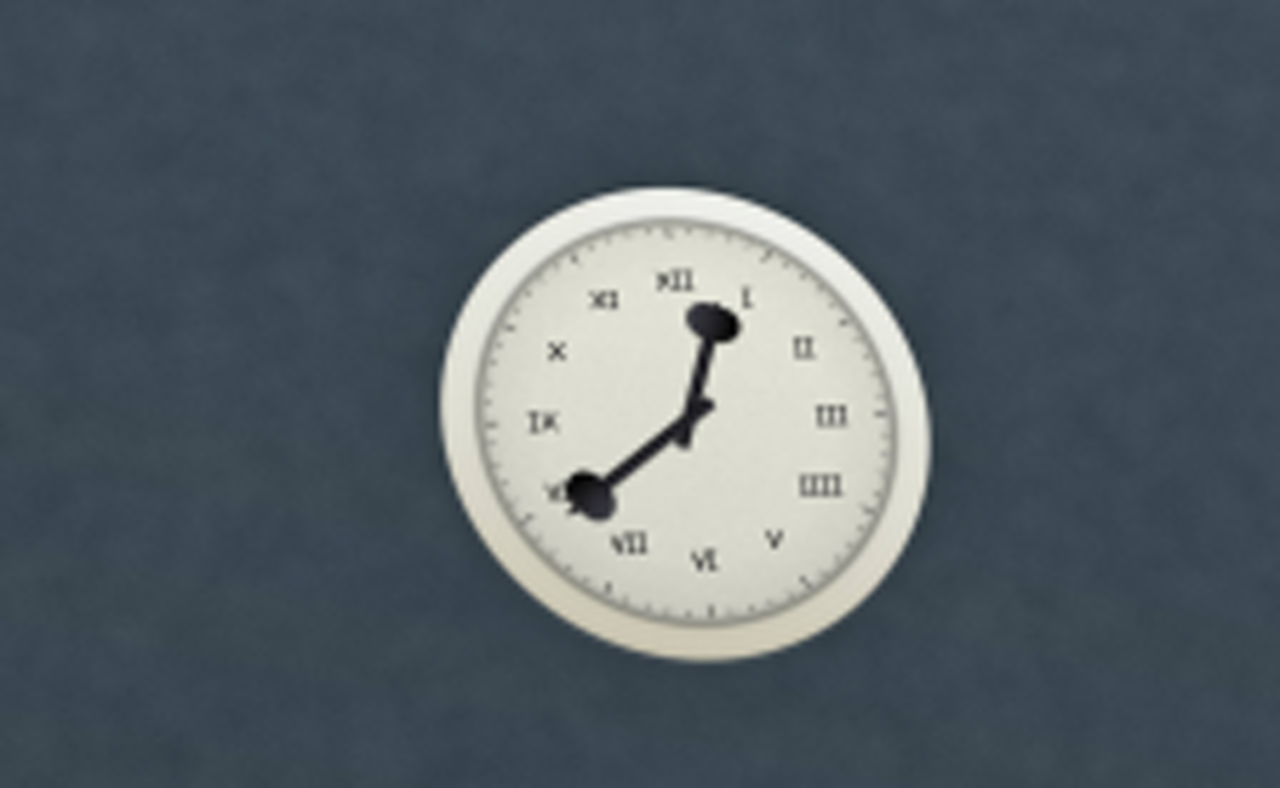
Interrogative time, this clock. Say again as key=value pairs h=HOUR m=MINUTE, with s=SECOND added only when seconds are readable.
h=12 m=39
